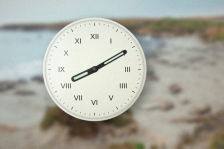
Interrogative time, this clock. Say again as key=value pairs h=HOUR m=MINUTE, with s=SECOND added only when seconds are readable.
h=8 m=10
